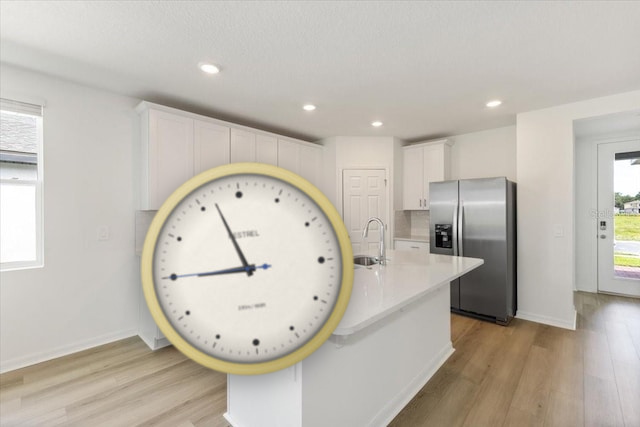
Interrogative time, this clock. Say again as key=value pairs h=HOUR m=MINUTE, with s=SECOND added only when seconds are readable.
h=8 m=56 s=45
